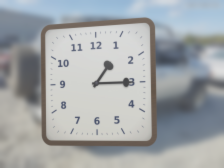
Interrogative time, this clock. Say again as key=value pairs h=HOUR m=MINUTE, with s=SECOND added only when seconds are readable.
h=1 m=15
